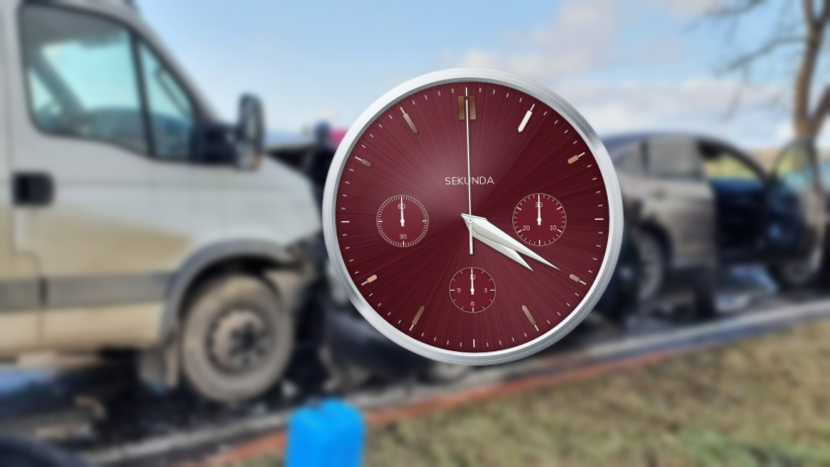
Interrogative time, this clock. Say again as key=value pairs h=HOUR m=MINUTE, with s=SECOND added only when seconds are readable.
h=4 m=20
